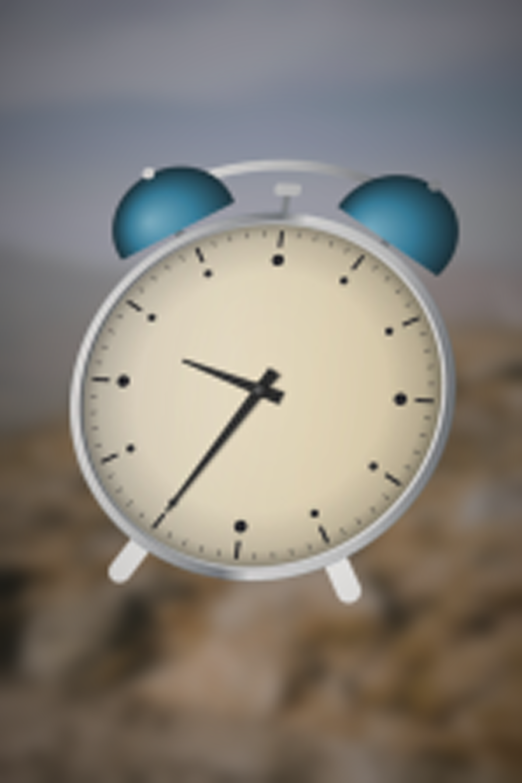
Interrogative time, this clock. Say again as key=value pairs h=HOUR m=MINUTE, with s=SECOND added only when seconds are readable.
h=9 m=35
